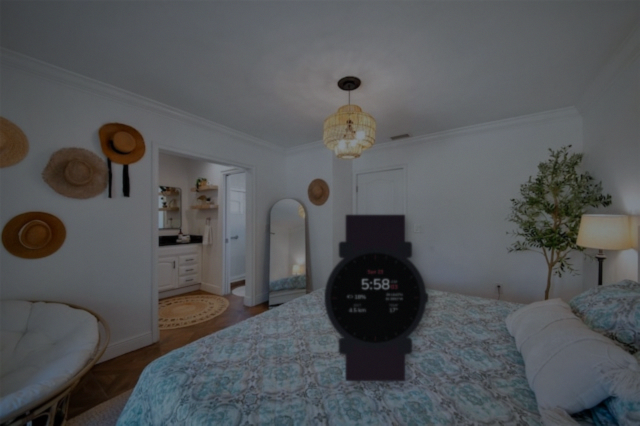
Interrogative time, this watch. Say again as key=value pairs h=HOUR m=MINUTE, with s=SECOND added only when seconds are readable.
h=5 m=58
